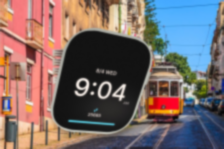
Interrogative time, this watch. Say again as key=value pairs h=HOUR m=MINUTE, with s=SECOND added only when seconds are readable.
h=9 m=4
